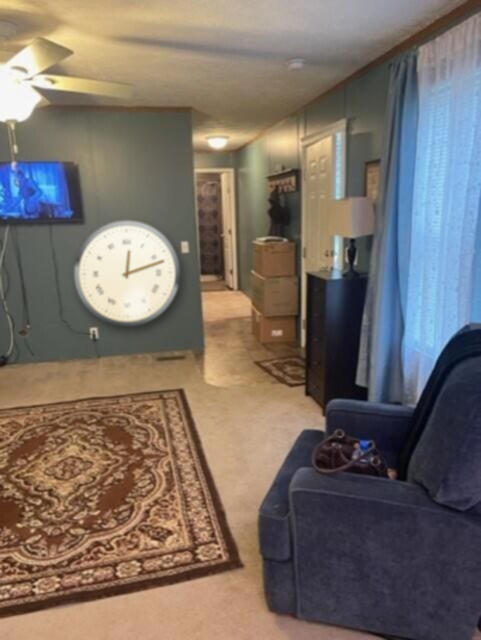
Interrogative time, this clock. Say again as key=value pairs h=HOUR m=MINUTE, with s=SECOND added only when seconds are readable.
h=12 m=12
